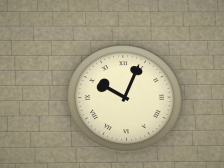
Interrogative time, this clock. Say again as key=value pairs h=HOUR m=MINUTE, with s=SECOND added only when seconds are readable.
h=10 m=4
